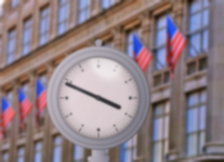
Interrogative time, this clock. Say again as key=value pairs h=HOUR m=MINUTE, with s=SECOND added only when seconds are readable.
h=3 m=49
